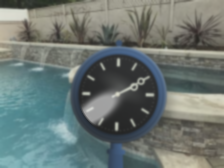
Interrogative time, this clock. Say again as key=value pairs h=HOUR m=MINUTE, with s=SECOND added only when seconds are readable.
h=2 m=10
